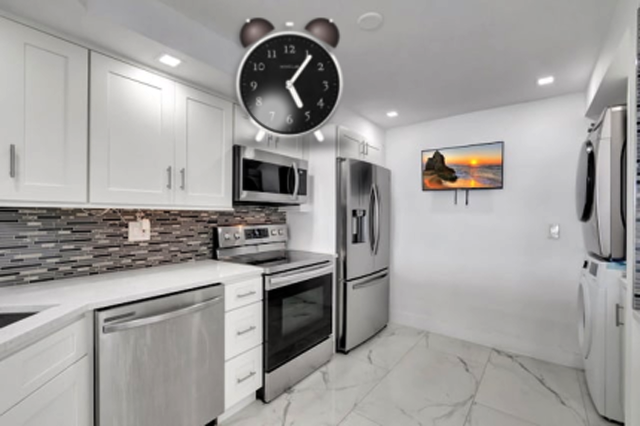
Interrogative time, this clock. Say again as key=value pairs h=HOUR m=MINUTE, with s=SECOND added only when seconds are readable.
h=5 m=6
